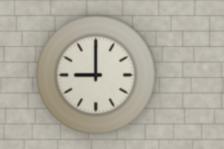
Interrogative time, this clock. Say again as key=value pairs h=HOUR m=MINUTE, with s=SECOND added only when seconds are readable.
h=9 m=0
